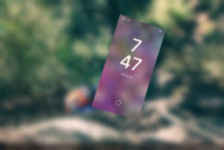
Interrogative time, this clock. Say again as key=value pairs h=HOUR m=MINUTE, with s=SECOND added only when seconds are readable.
h=7 m=47
